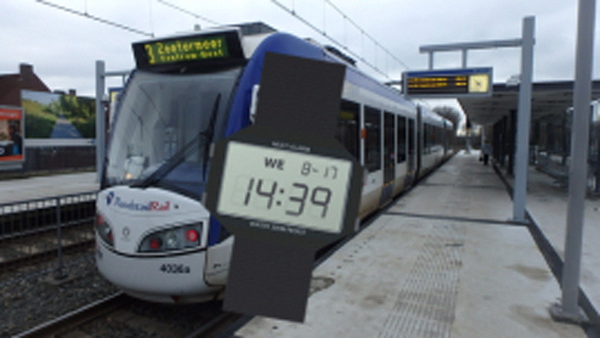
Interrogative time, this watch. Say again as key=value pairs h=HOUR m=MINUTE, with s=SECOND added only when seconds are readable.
h=14 m=39
